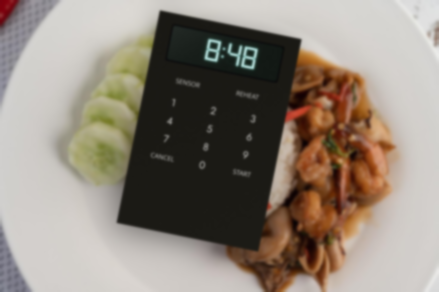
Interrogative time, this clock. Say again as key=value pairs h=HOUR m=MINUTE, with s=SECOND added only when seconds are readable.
h=8 m=48
